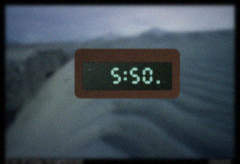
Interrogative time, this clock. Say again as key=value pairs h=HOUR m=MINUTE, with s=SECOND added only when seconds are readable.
h=5 m=50
